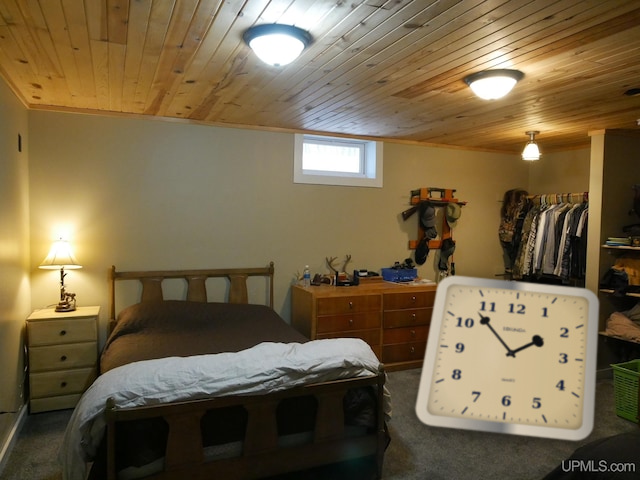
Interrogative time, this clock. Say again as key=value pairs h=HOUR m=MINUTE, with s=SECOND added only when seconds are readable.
h=1 m=53
